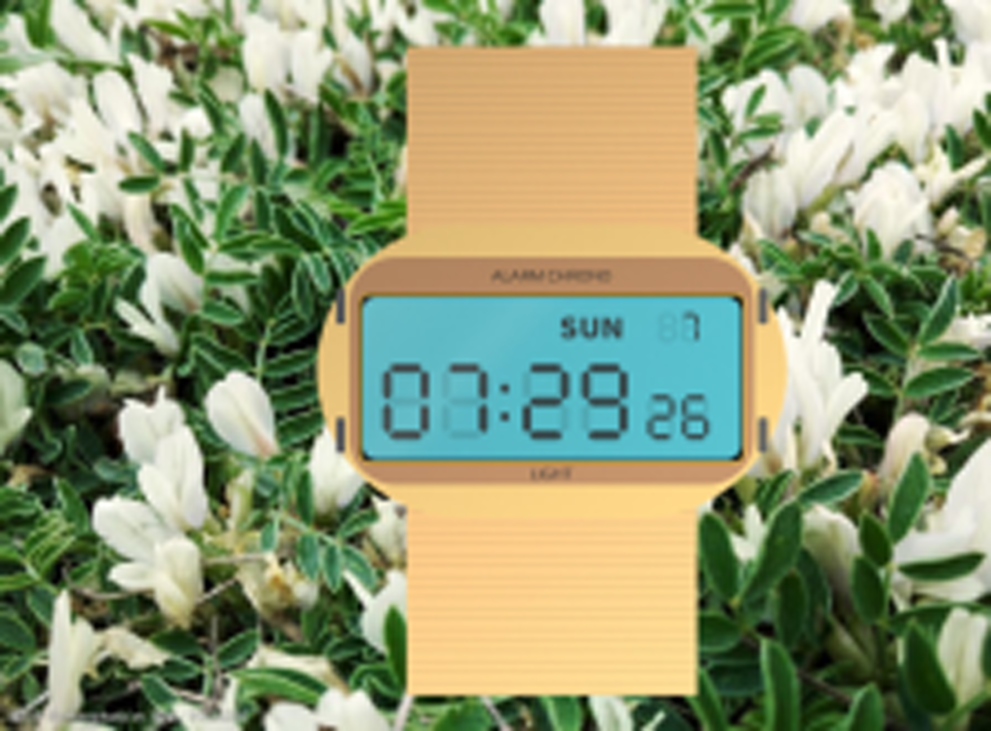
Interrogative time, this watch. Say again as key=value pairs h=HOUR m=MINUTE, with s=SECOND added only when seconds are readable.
h=7 m=29 s=26
